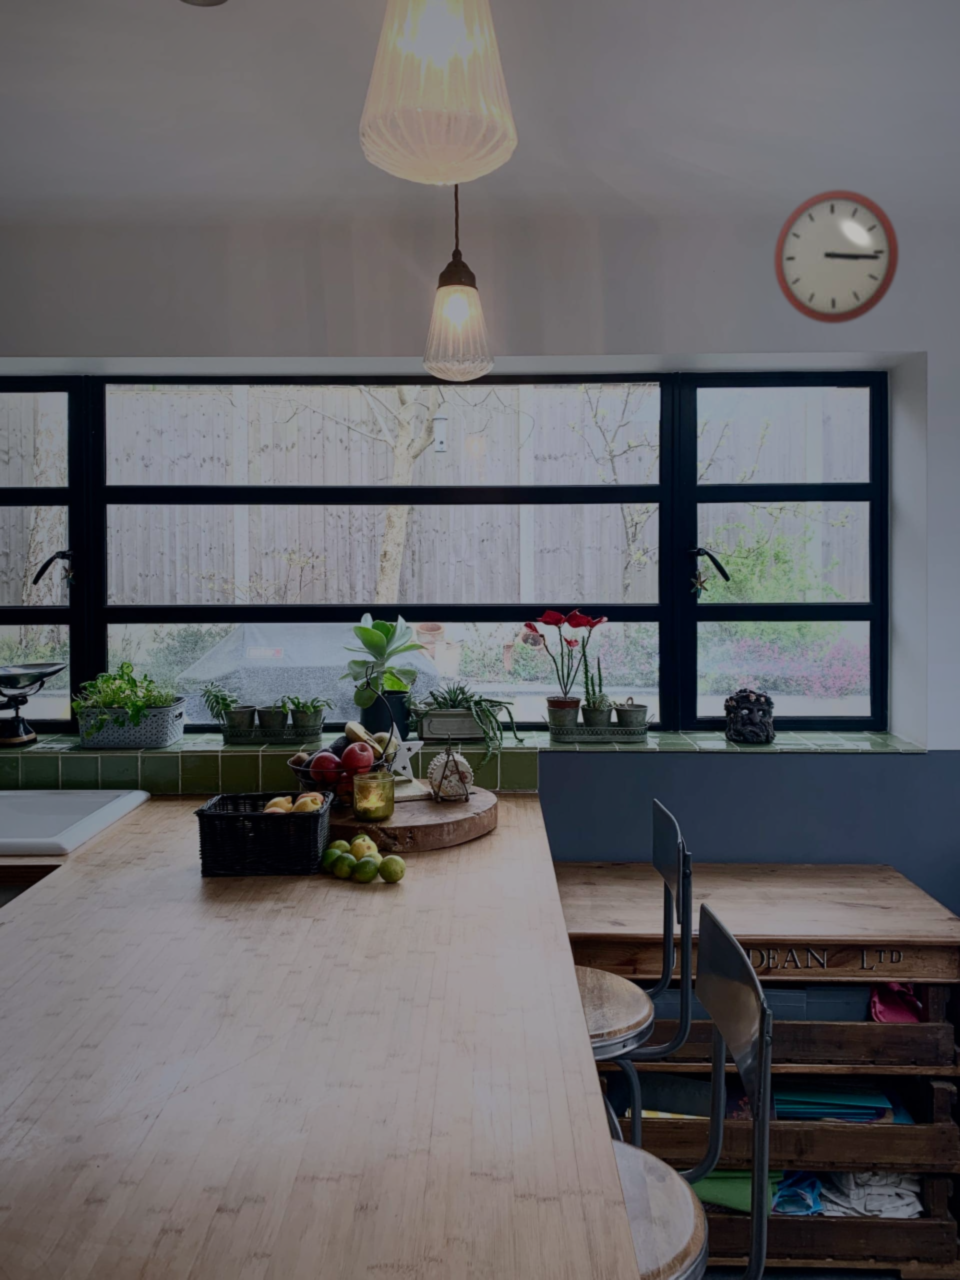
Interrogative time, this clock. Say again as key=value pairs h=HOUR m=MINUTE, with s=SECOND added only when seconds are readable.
h=3 m=16
